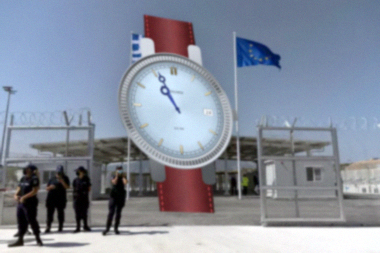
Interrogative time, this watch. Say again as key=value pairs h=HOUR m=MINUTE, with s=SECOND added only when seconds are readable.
h=10 m=56
